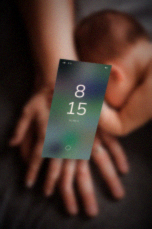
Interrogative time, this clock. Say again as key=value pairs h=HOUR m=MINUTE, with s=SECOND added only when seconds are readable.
h=8 m=15
